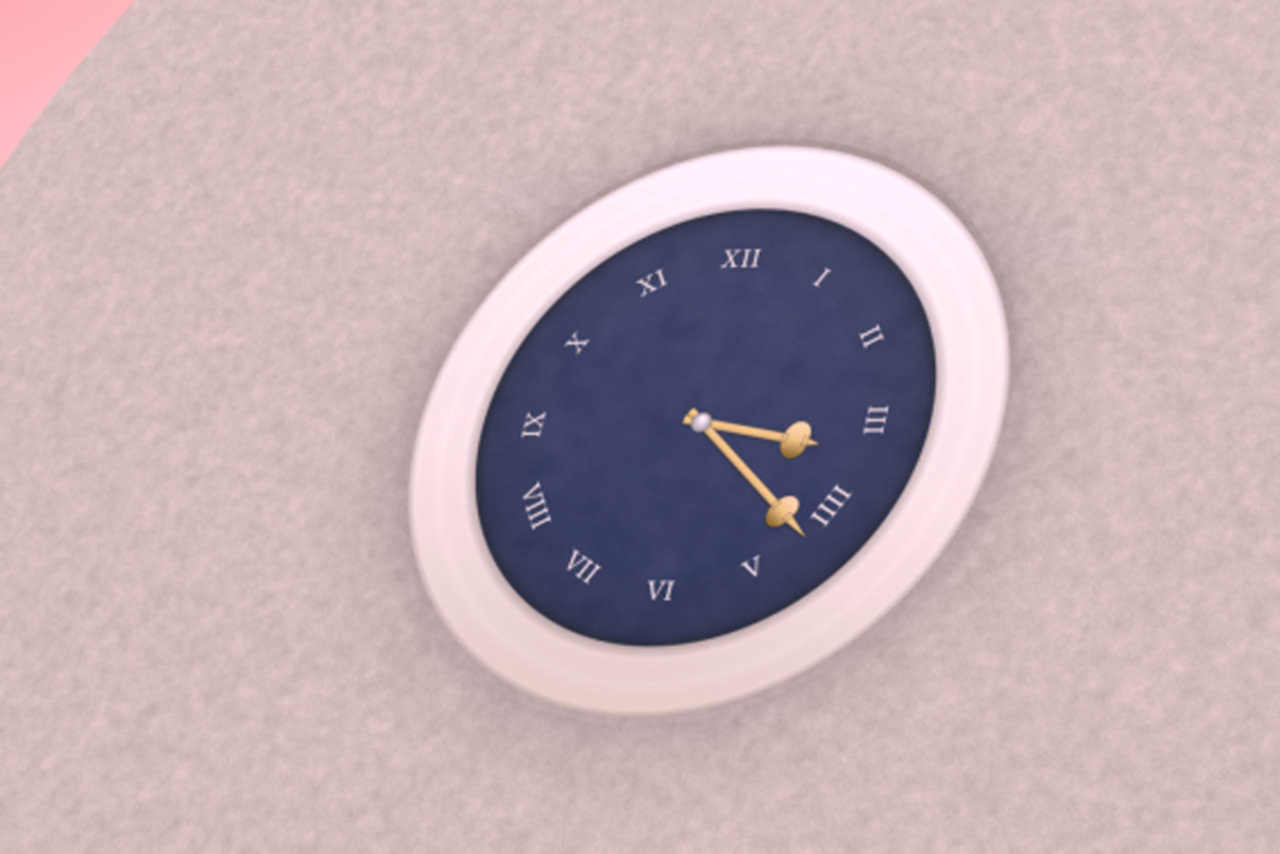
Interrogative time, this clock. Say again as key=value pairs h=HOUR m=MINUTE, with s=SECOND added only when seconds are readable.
h=3 m=22
